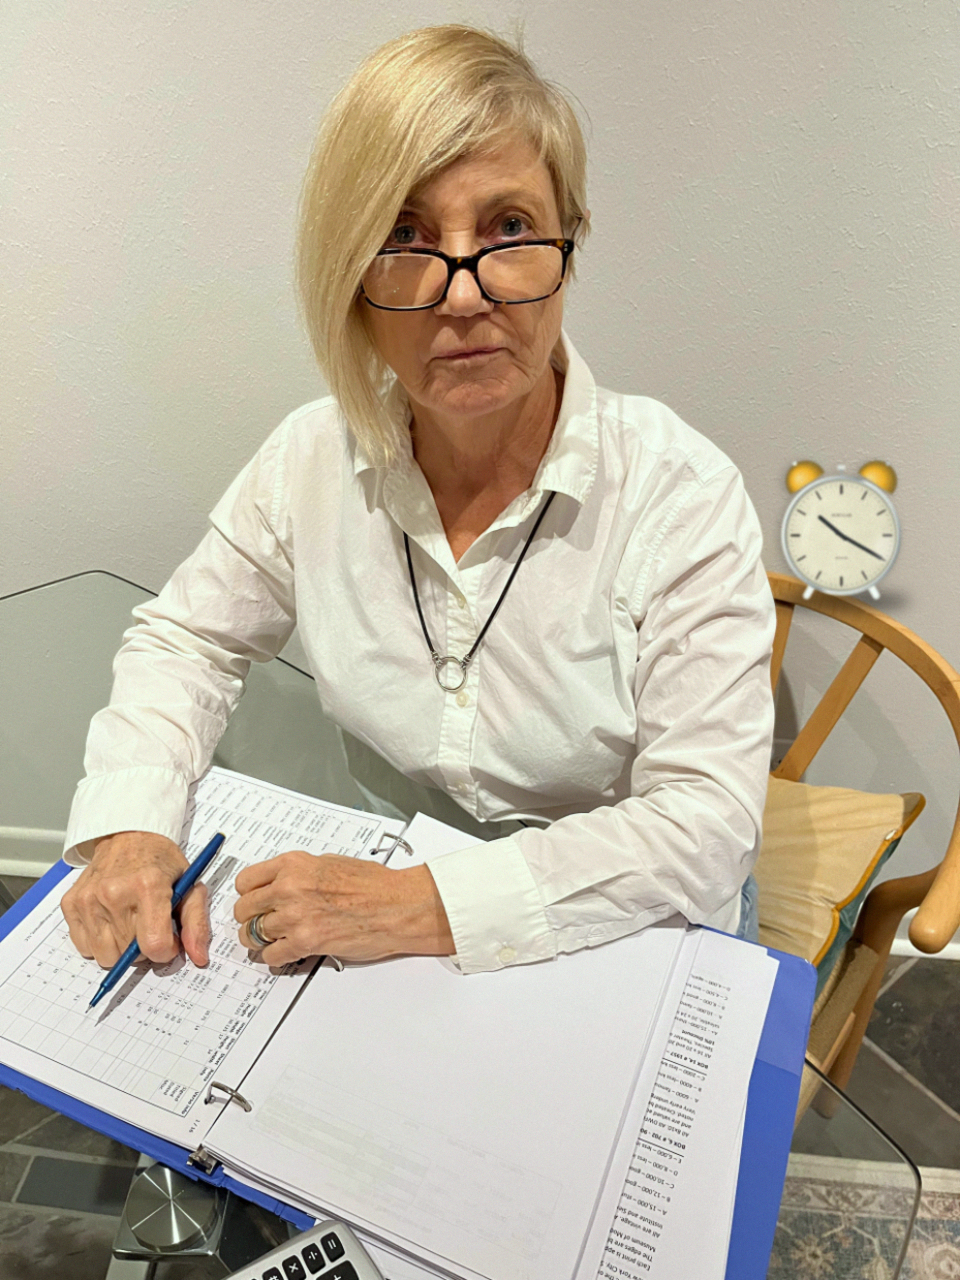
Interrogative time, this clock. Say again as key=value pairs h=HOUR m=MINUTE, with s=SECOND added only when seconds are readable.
h=10 m=20
